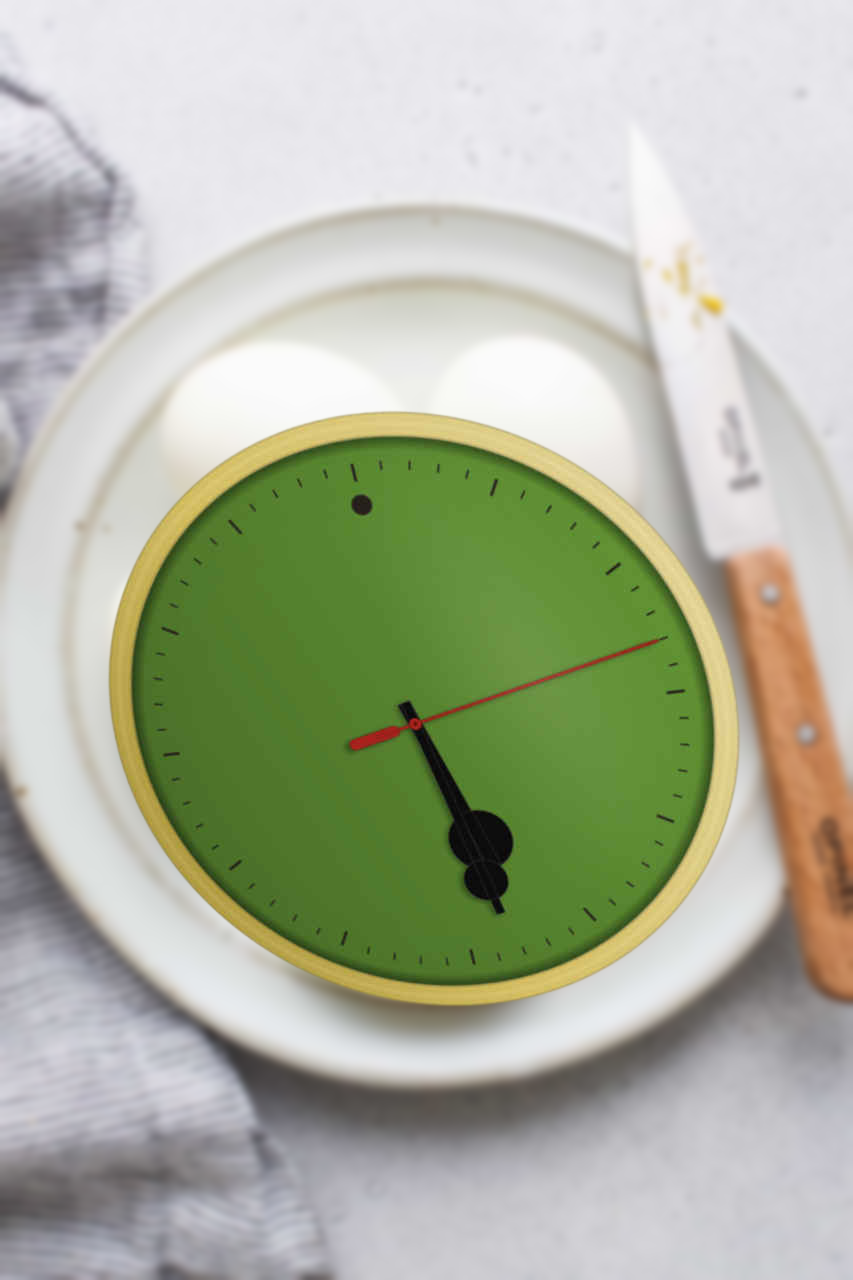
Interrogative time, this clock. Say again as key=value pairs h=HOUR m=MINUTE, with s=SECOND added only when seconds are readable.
h=5 m=28 s=13
